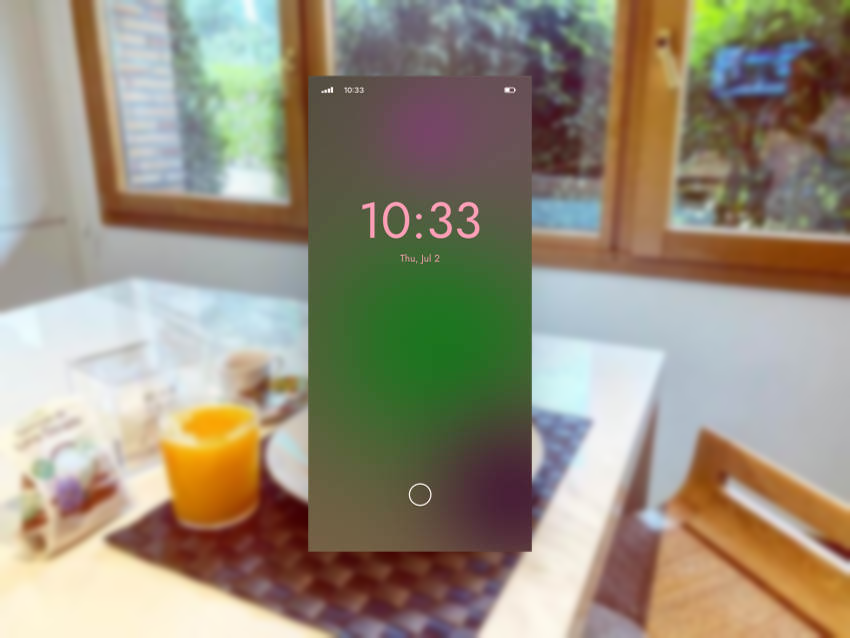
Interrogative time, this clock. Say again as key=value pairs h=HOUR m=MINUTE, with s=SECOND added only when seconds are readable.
h=10 m=33
